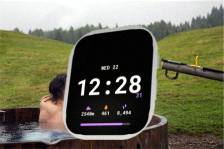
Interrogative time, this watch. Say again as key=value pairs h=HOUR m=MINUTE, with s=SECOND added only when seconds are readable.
h=12 m=28
